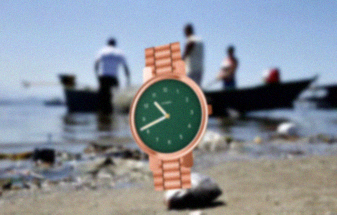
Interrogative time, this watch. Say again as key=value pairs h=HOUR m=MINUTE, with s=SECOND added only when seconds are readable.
h=10 m=42
